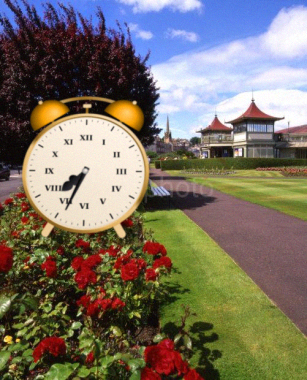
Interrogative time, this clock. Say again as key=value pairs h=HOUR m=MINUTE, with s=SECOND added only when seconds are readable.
h=7 m=34
